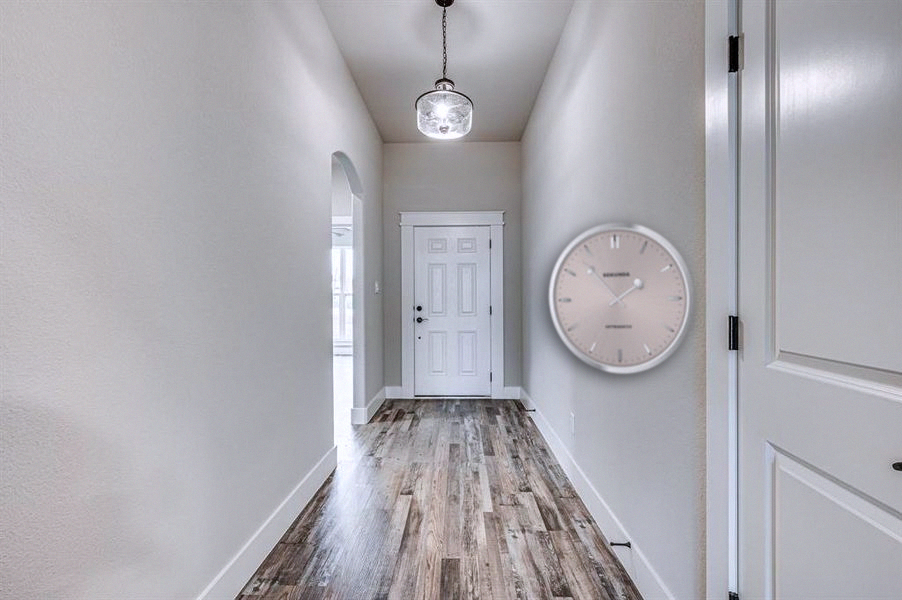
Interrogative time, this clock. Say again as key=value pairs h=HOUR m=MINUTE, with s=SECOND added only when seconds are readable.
h=1 m=53
